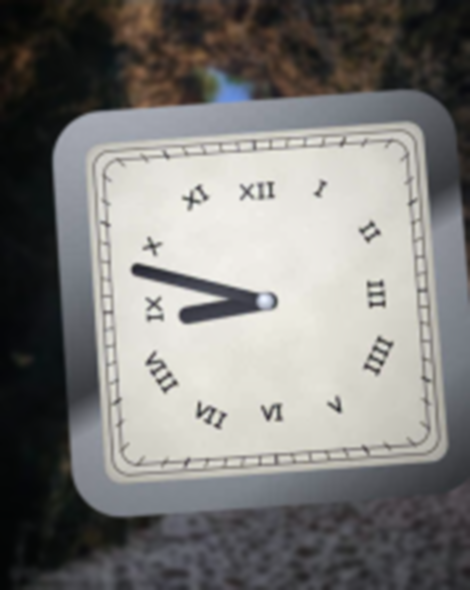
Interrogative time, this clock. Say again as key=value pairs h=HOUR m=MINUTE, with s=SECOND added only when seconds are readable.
h=8 m=48
